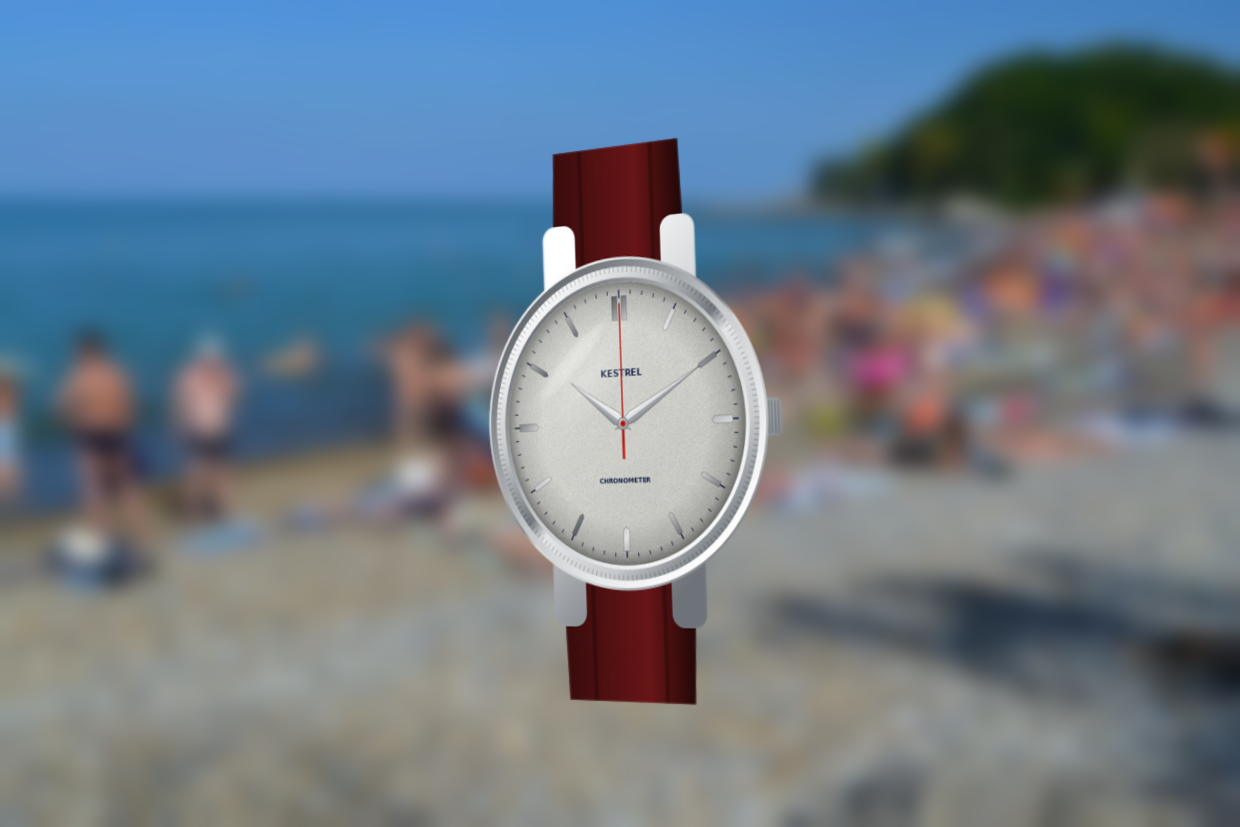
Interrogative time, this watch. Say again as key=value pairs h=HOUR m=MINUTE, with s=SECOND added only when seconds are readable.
h=10 m=10 s=0
